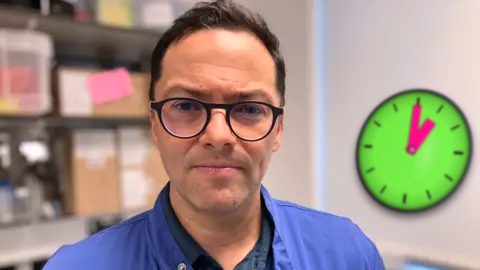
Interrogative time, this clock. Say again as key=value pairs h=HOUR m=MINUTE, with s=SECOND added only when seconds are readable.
h=1 m=0
